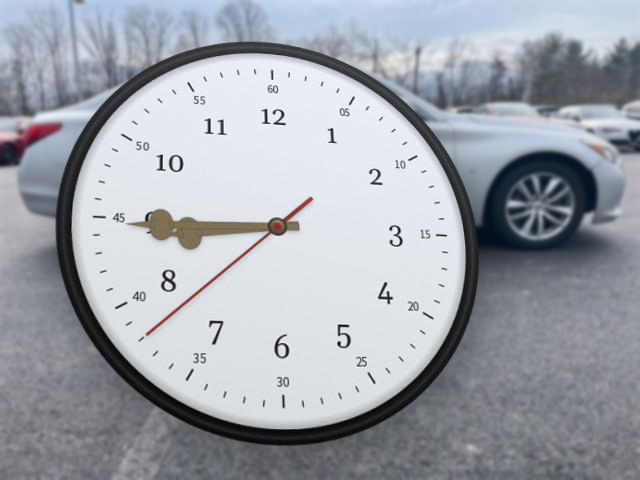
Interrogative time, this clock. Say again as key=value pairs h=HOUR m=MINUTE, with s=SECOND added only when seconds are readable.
h=8 m=44 s=38
